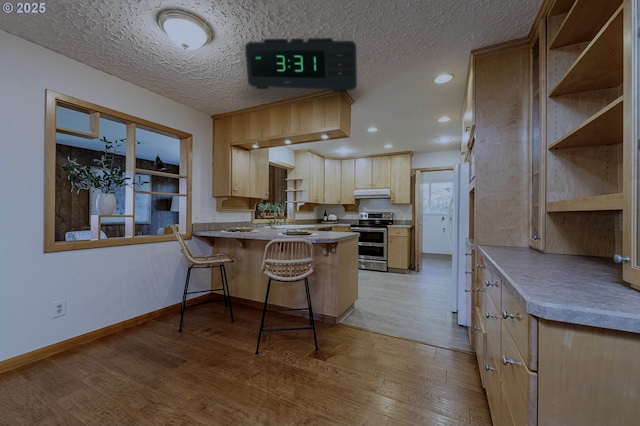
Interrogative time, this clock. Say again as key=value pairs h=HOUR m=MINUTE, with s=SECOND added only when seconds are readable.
h=3 m=31
